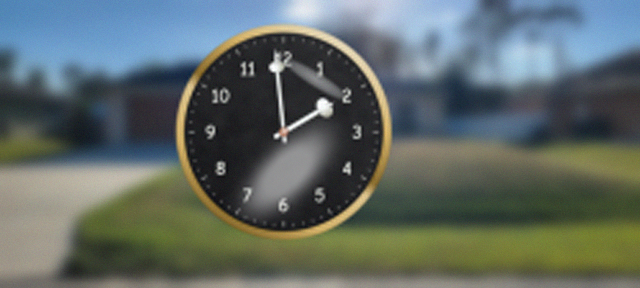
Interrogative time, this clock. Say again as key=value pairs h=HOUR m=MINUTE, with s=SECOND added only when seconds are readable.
h=1 m=59
